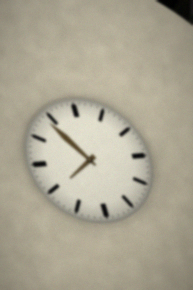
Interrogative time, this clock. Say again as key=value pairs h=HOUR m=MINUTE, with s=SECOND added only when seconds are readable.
h=7 m=54
